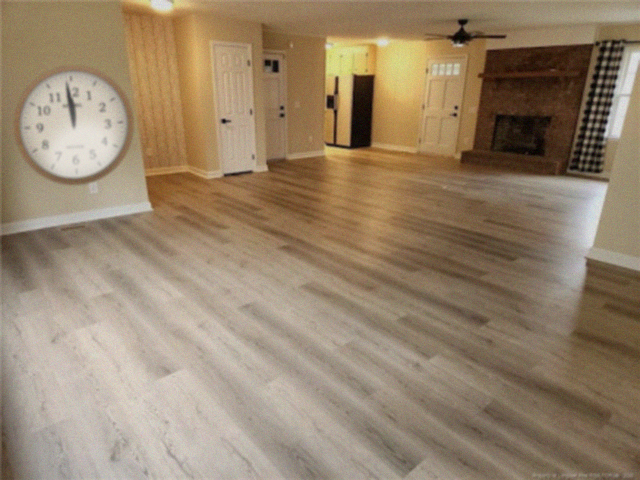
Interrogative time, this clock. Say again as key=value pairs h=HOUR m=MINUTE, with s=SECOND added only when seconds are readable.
h=11 m=59
